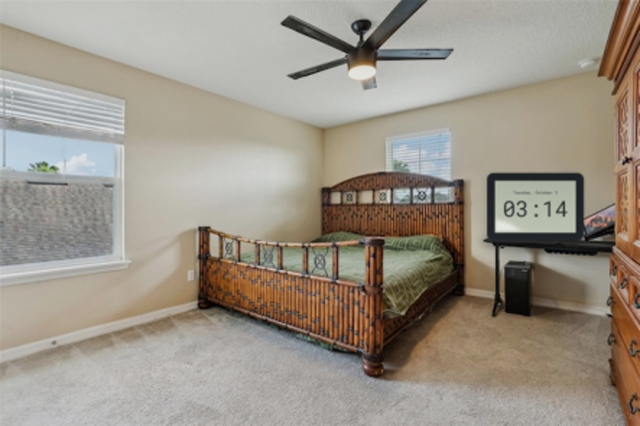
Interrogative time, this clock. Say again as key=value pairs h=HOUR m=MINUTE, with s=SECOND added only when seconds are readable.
h=3 m=14
